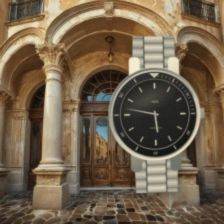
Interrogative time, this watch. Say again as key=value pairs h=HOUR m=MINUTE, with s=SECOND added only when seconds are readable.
h=5 m=47
